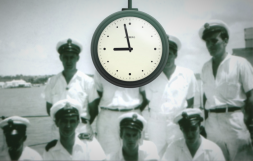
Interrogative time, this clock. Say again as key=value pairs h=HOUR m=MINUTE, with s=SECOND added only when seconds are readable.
h=8 m=58
